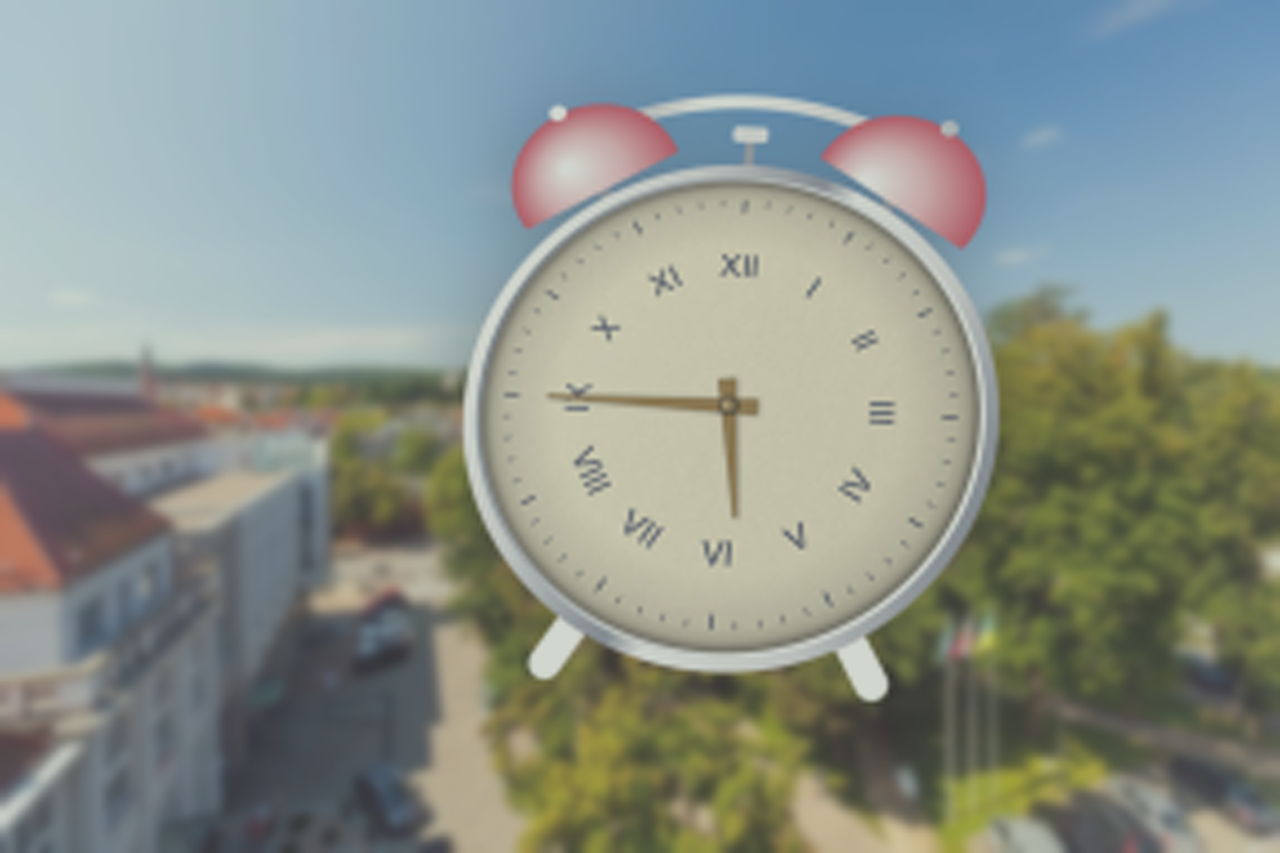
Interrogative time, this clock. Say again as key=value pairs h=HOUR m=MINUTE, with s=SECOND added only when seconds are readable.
h=5 m=45
